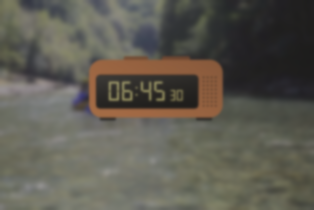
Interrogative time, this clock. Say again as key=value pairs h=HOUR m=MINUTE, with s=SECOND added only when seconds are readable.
h=6 m=45
